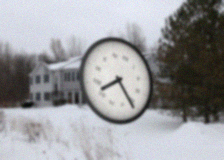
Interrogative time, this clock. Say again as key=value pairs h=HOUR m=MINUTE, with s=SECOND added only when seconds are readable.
h=7 m=21
